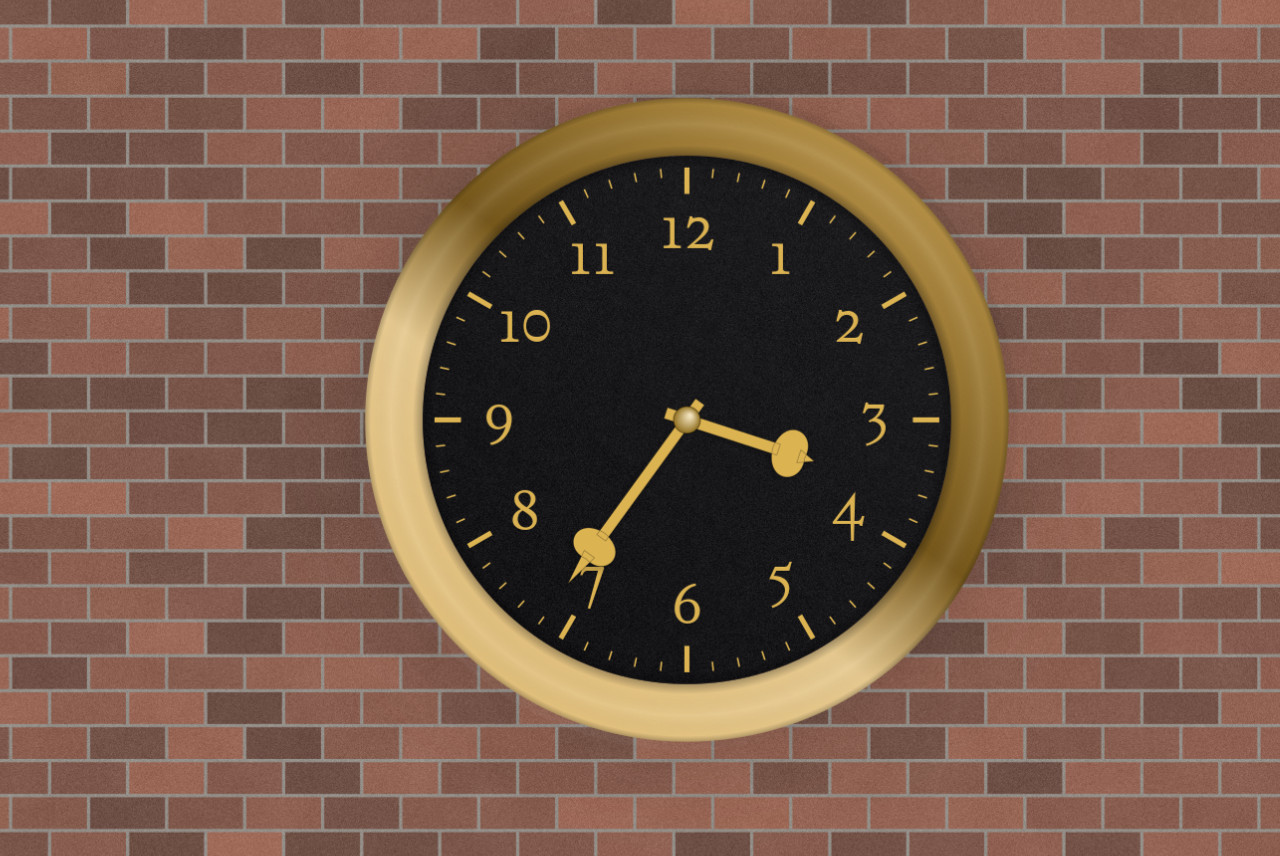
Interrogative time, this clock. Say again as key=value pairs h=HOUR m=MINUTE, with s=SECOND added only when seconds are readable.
h=3 m=36
